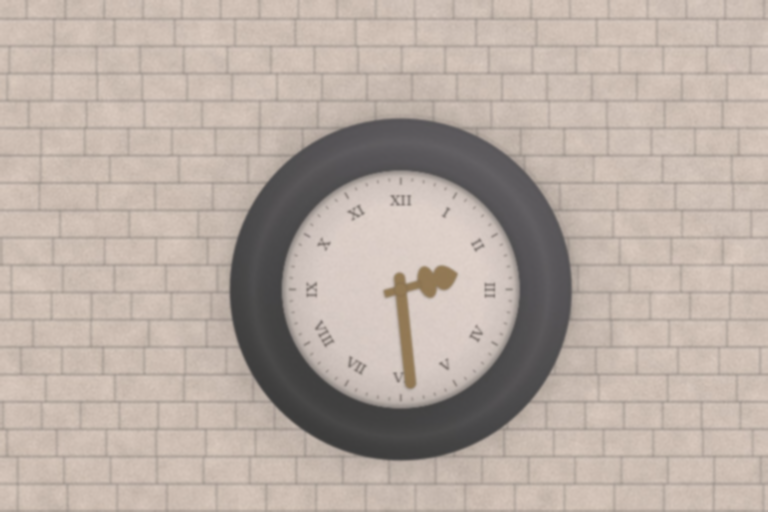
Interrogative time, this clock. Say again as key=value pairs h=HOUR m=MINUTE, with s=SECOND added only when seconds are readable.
h=2 m=29
